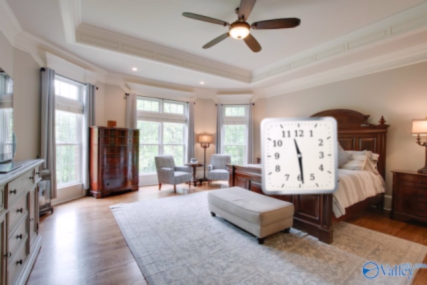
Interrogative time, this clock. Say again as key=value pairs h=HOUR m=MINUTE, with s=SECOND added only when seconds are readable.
h=11 m=29
